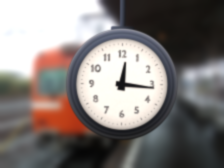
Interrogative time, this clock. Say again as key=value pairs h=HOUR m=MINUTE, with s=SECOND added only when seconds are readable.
h=12 m=16
